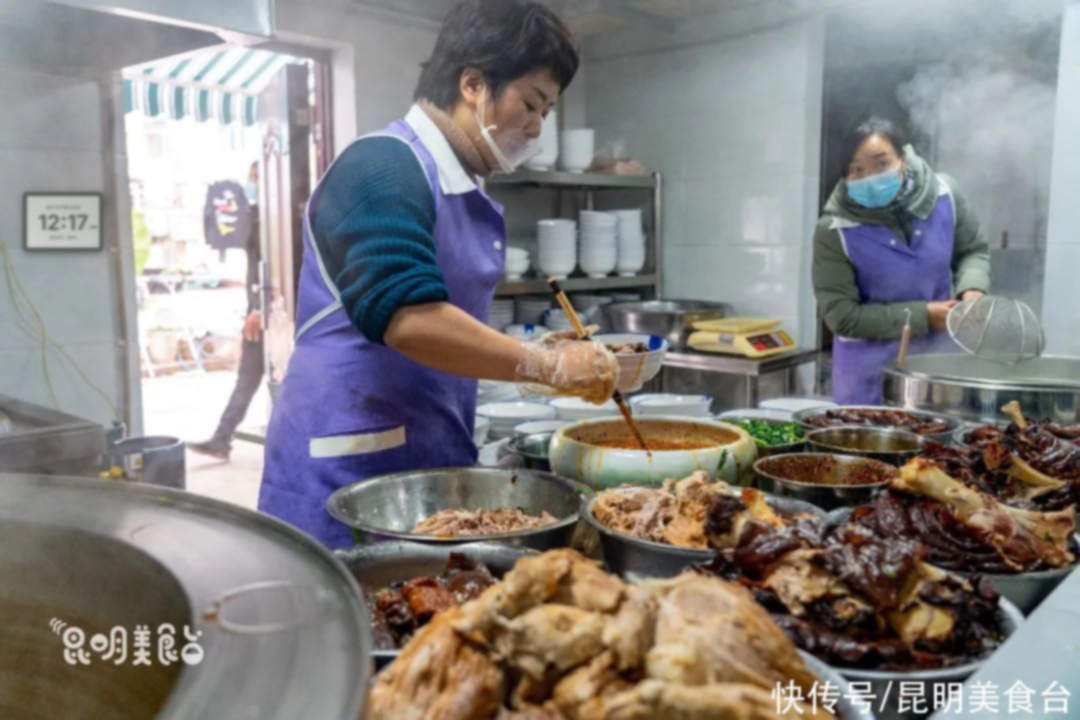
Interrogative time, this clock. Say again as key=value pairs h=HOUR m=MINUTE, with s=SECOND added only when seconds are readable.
h=12 m=17
